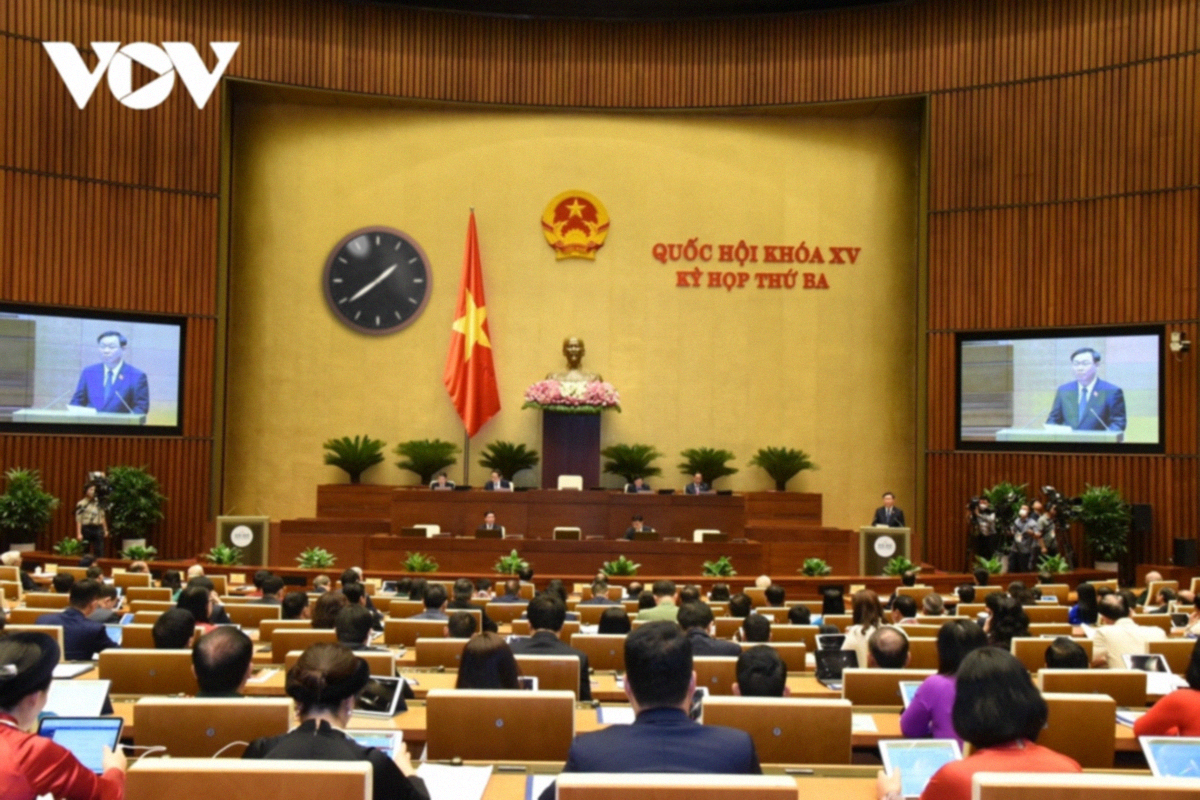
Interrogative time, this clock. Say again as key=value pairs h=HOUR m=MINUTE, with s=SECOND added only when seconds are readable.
h=1 m=39
